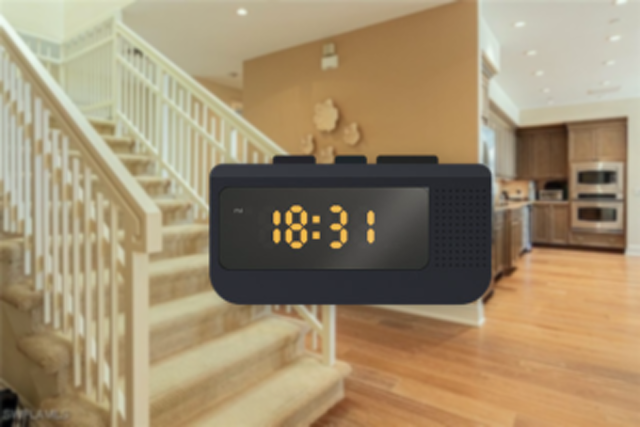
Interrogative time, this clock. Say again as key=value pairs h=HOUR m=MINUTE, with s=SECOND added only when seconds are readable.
h=18 m=31
